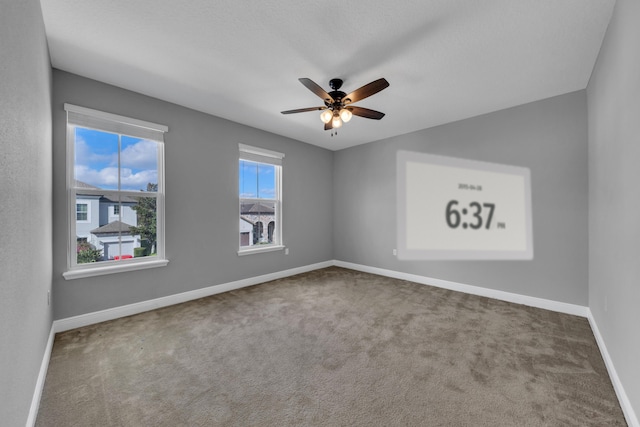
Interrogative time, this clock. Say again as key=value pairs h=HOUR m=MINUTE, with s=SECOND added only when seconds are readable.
h=6 m=37
